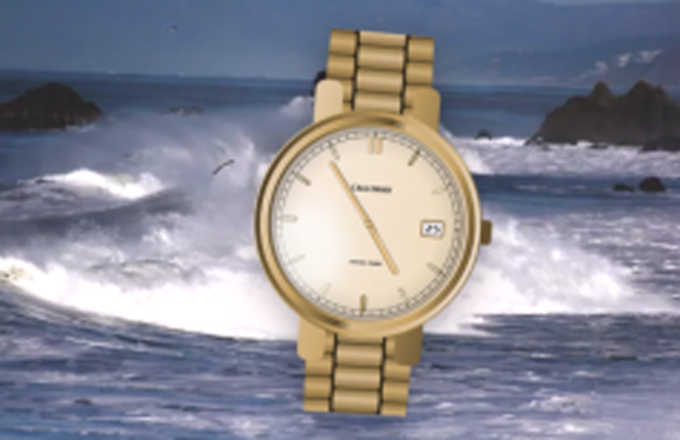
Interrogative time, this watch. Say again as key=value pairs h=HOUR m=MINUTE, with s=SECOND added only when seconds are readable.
h=4 m=54
